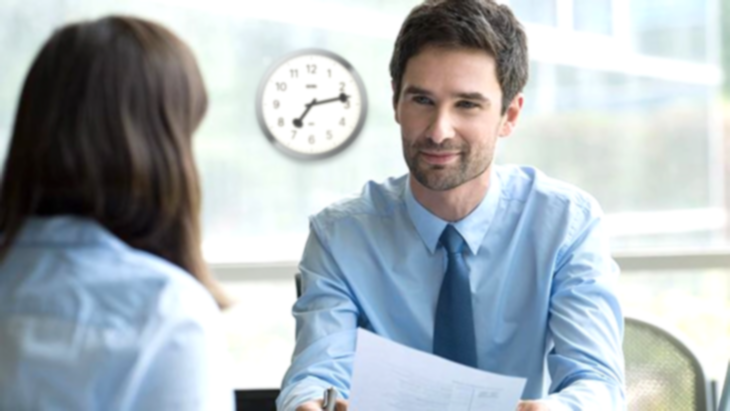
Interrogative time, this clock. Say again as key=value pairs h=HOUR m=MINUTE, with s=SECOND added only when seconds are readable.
h=7 m=13
